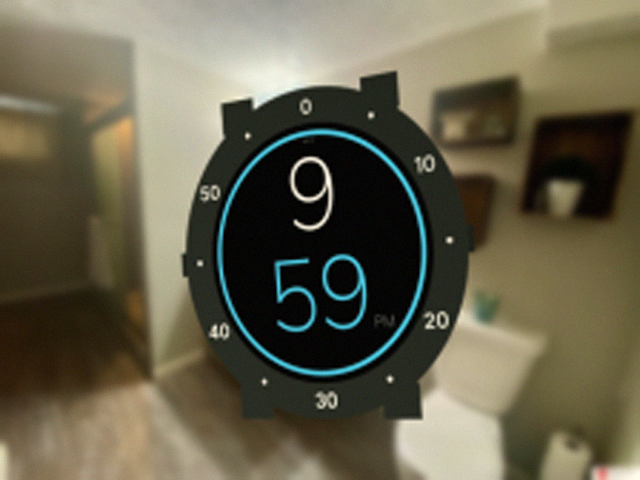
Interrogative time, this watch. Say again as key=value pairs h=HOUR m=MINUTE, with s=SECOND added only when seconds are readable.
h=9 m=59
